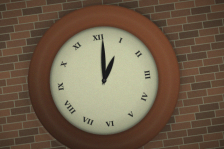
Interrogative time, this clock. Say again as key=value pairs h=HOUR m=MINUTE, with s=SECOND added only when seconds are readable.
h=1 m=1
